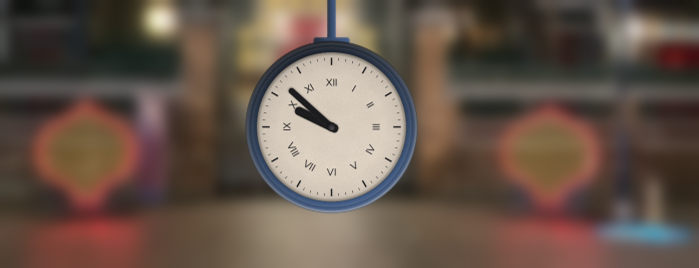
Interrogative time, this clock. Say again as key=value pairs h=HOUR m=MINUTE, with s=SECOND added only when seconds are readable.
h=9 m=52
